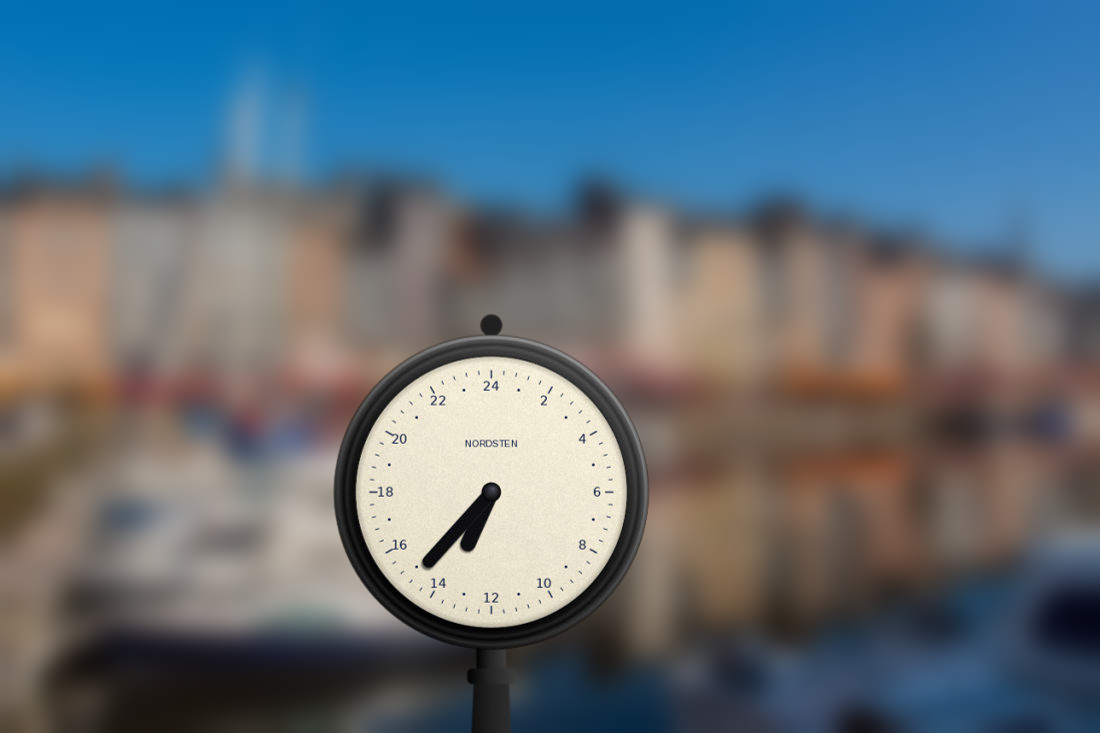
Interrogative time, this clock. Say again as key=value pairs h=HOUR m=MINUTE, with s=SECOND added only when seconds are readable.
h=13 m=37
